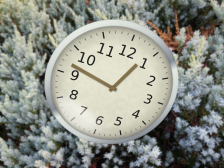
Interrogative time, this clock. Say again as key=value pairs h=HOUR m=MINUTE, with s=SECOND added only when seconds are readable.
h=12 m=47
